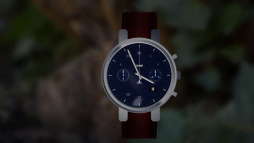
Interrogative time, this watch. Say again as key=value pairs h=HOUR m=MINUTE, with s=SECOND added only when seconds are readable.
h=3 m=56
